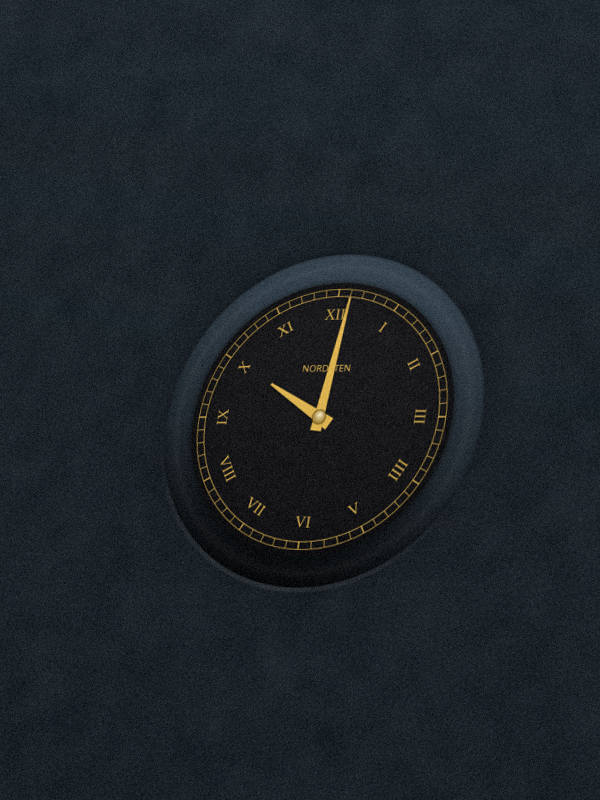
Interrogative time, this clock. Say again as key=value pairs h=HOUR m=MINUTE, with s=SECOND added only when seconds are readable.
h=10 m=1
